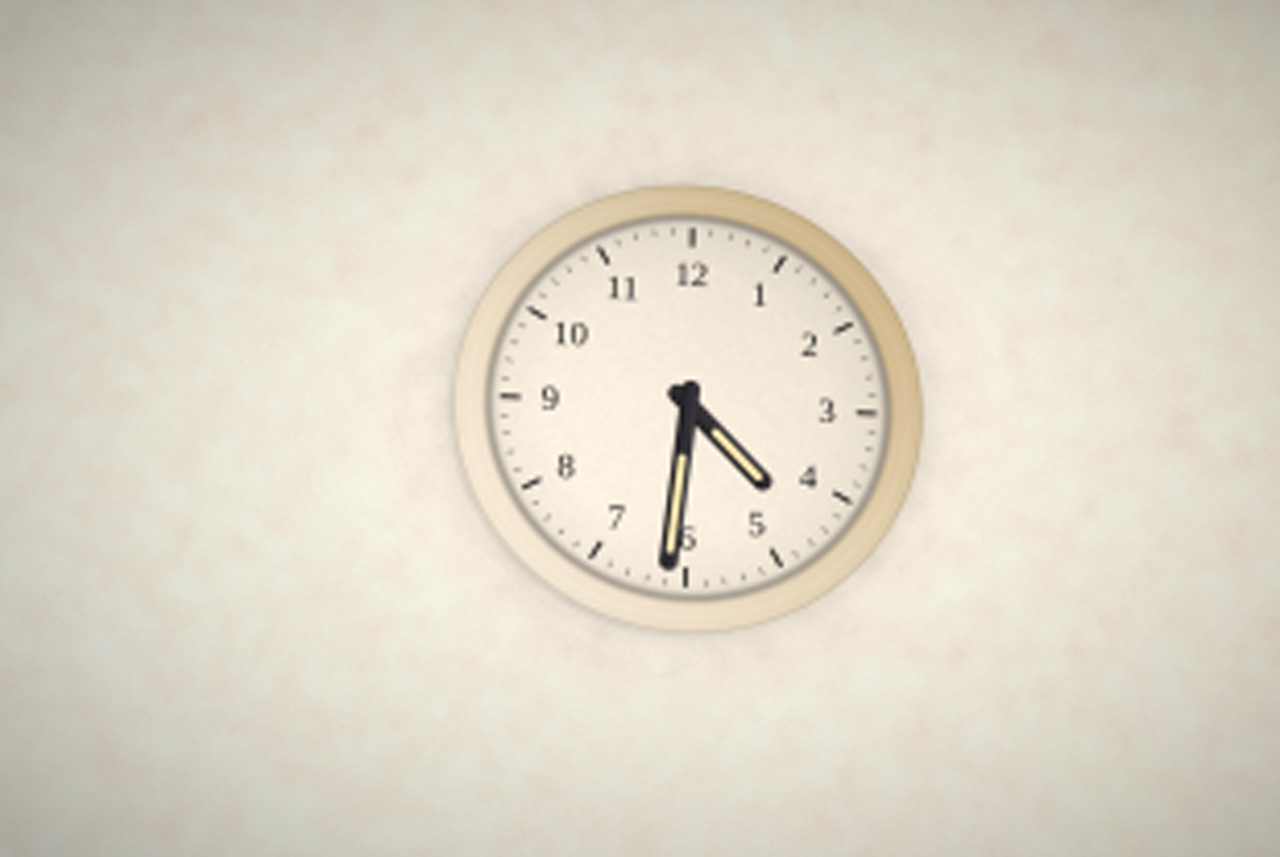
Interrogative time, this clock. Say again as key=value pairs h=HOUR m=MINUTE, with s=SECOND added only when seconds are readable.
h=4 m=31
